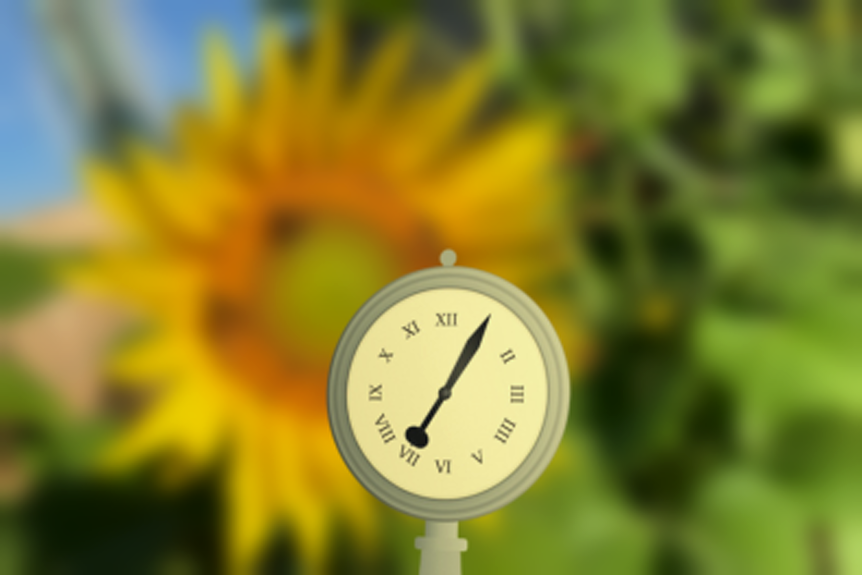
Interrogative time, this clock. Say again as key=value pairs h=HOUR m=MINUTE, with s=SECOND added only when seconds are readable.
h=7 m=5
